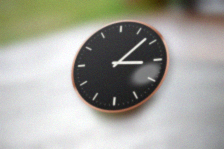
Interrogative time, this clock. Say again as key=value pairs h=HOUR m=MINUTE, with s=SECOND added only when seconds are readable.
h=3 m=8
